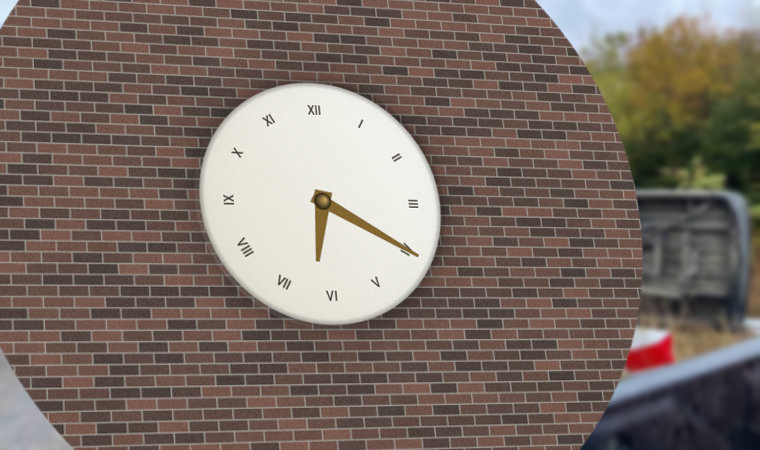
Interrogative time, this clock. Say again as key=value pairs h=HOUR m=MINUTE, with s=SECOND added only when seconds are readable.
h=6 m=20
